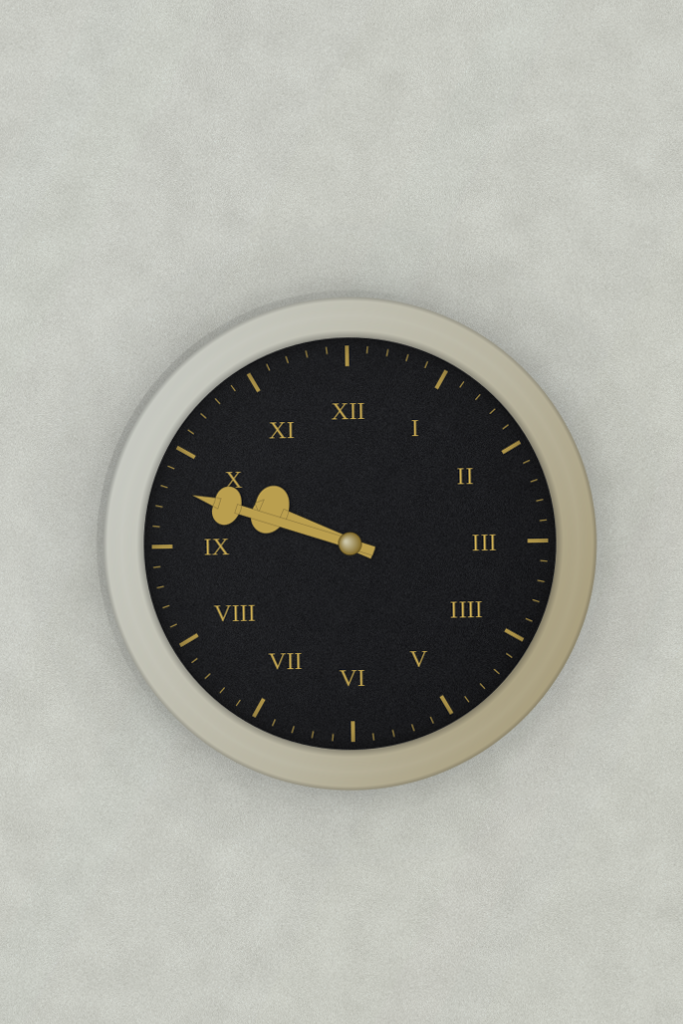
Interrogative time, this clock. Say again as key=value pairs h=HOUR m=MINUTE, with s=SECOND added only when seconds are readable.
h=9 m=48
